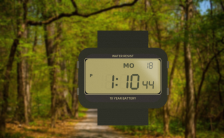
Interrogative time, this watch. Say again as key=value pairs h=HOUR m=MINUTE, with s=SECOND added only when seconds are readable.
h=1 m=10 s=44
